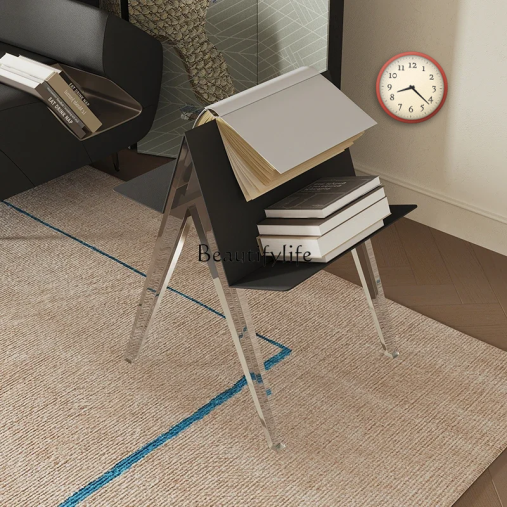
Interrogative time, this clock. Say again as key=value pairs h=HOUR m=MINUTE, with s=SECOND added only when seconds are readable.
h=8 m=22
